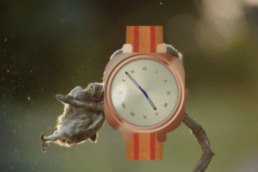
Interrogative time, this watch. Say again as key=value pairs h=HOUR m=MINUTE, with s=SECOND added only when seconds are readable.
h=4 m=53
